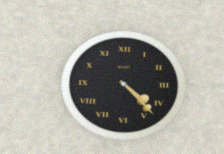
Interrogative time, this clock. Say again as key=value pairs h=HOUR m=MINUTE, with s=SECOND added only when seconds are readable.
h=4 m=23
